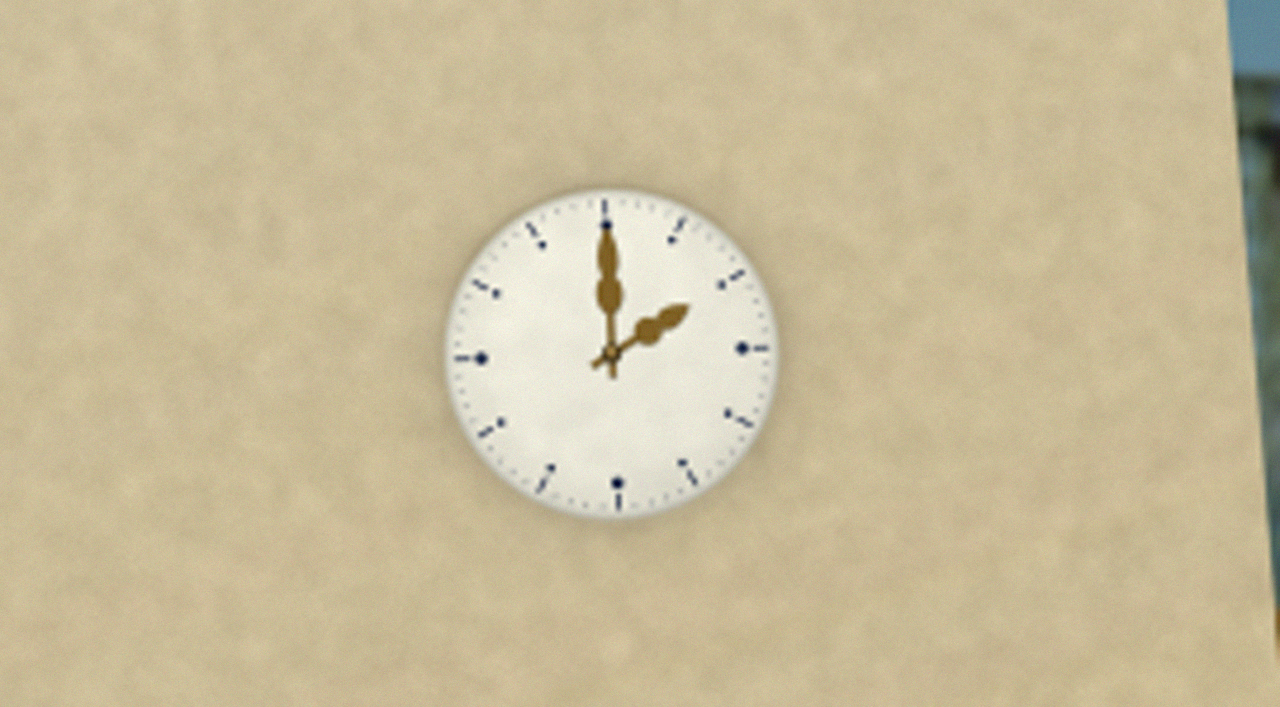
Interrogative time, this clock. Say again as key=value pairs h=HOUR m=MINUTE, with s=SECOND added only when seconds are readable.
h=2 m=0
